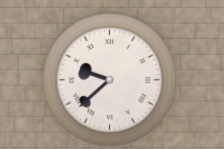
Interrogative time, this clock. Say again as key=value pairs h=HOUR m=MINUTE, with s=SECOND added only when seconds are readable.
h=9 m=38
